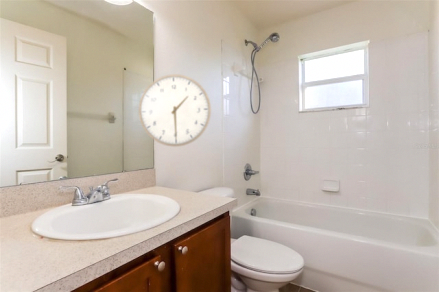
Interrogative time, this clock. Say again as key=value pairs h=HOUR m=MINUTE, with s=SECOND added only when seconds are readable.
h=1 m=30
